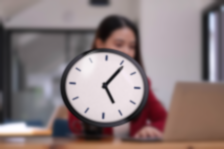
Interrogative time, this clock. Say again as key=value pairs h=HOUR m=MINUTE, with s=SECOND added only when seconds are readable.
h=5 m=6
